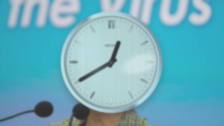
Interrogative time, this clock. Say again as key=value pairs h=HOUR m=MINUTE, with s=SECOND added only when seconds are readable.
h=12 m=40
